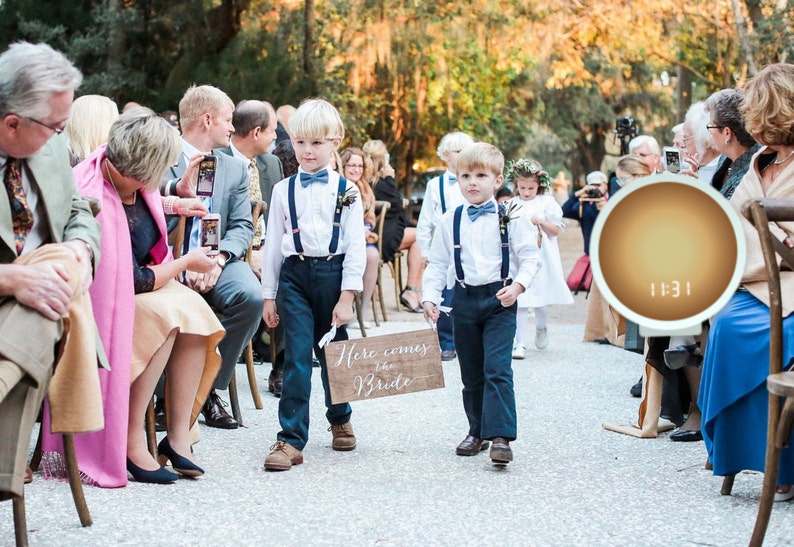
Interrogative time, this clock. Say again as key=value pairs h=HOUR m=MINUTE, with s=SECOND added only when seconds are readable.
h=11 m=31
